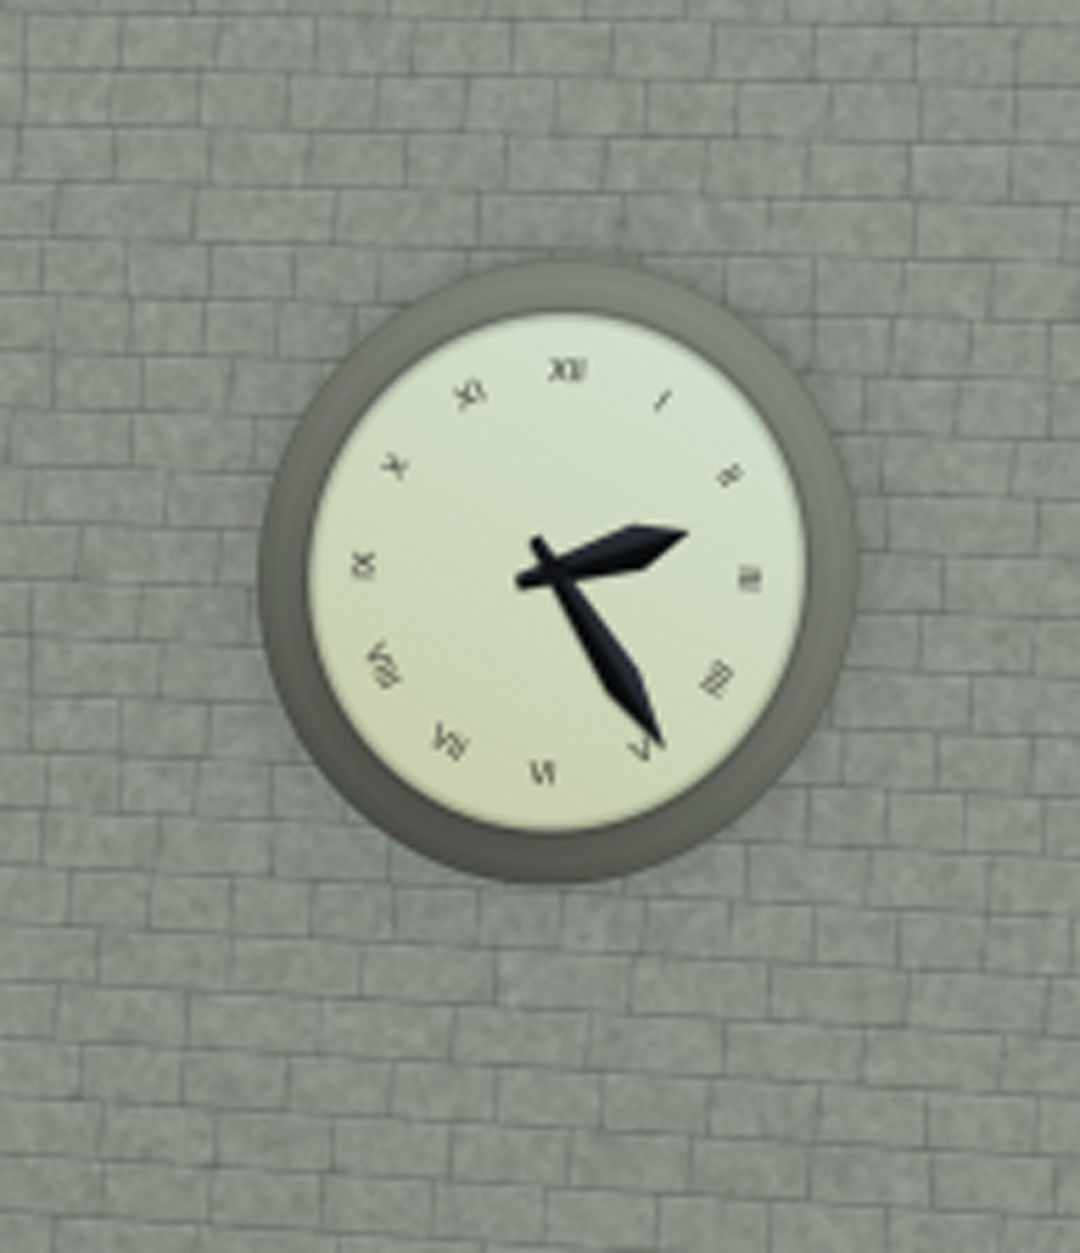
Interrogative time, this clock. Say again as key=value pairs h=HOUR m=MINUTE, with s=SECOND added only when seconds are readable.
h=2 m=24
